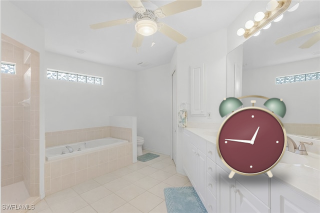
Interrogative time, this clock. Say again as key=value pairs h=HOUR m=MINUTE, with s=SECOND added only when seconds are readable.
h=12 m=46
